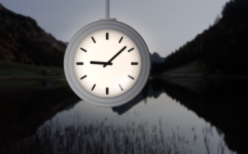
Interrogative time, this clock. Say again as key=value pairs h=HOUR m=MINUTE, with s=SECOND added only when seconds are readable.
h=9 m=8
